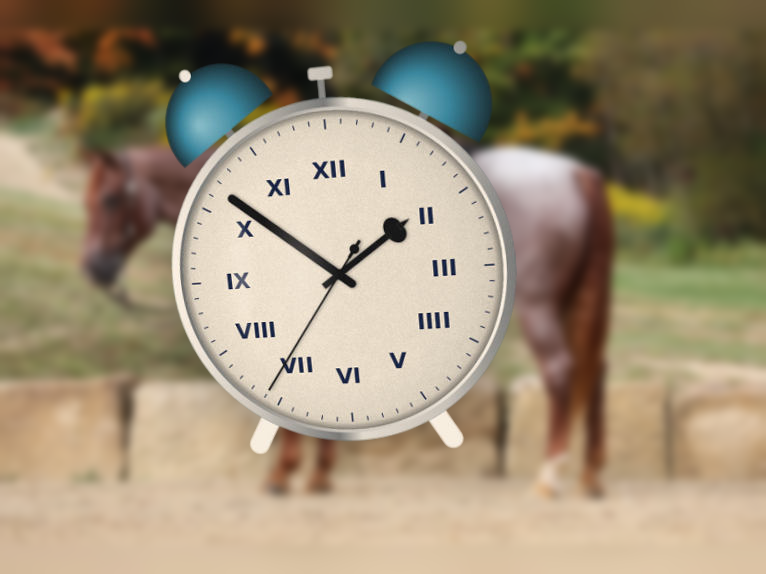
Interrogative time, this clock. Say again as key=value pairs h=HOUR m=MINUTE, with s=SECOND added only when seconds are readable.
h=1 m=51 s=36
